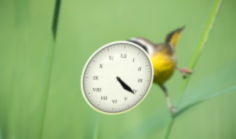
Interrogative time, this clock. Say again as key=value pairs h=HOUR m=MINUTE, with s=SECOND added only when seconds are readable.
h=4 m=21
